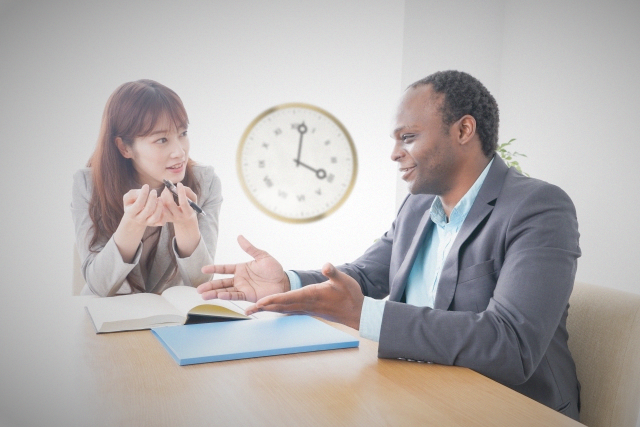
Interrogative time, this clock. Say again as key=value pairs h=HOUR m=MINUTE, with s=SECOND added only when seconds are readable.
h=4 m=2
